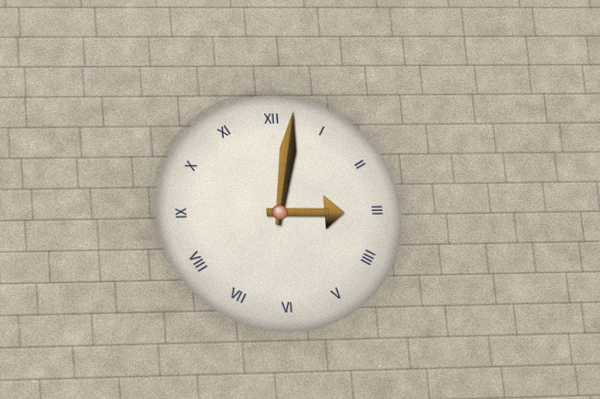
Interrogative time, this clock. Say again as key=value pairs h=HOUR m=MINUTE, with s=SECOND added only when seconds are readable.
h=3 m=2
